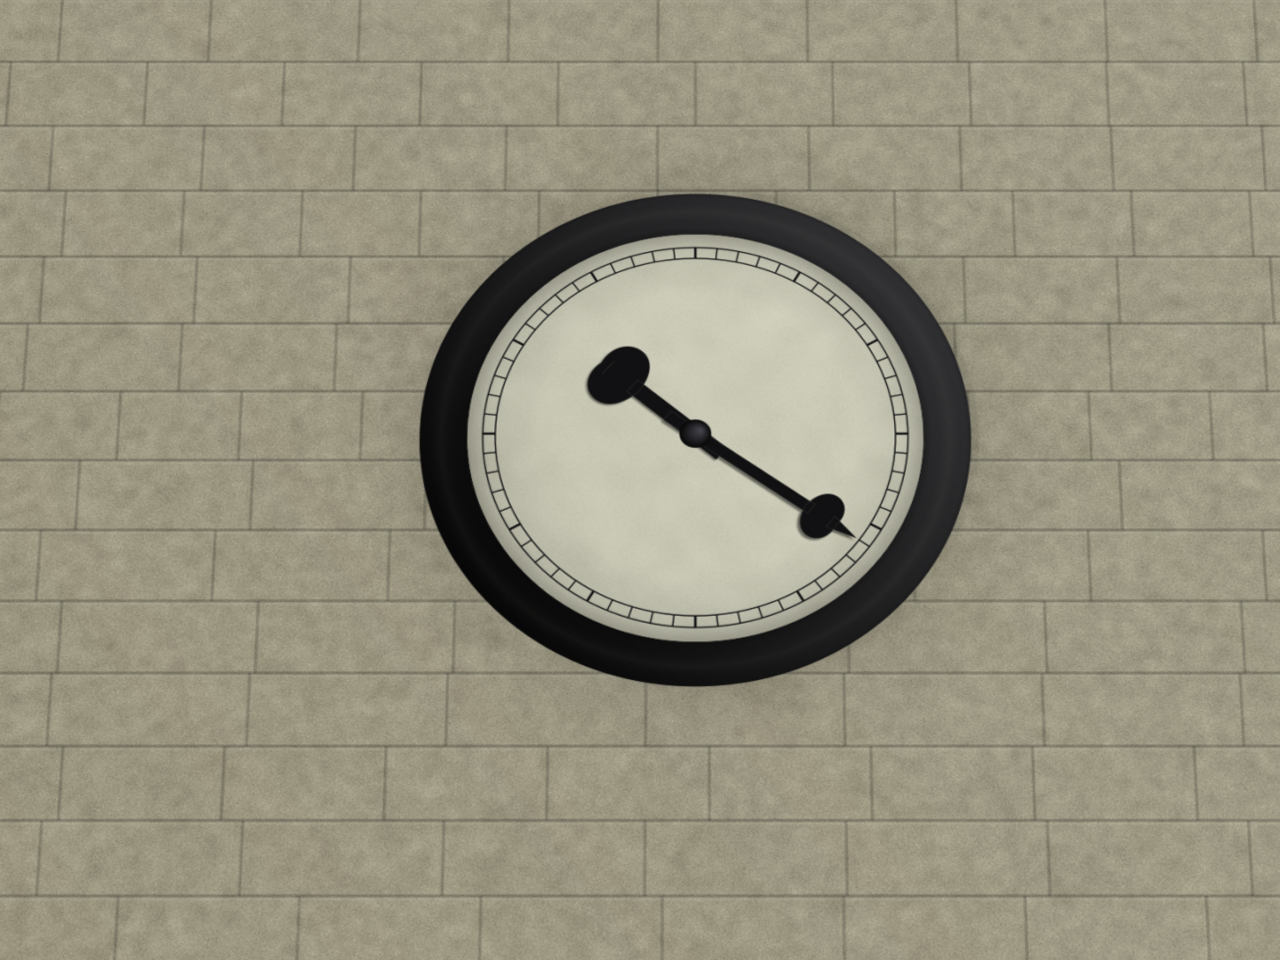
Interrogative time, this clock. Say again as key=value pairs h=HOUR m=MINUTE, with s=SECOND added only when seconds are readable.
h=10 m=21
